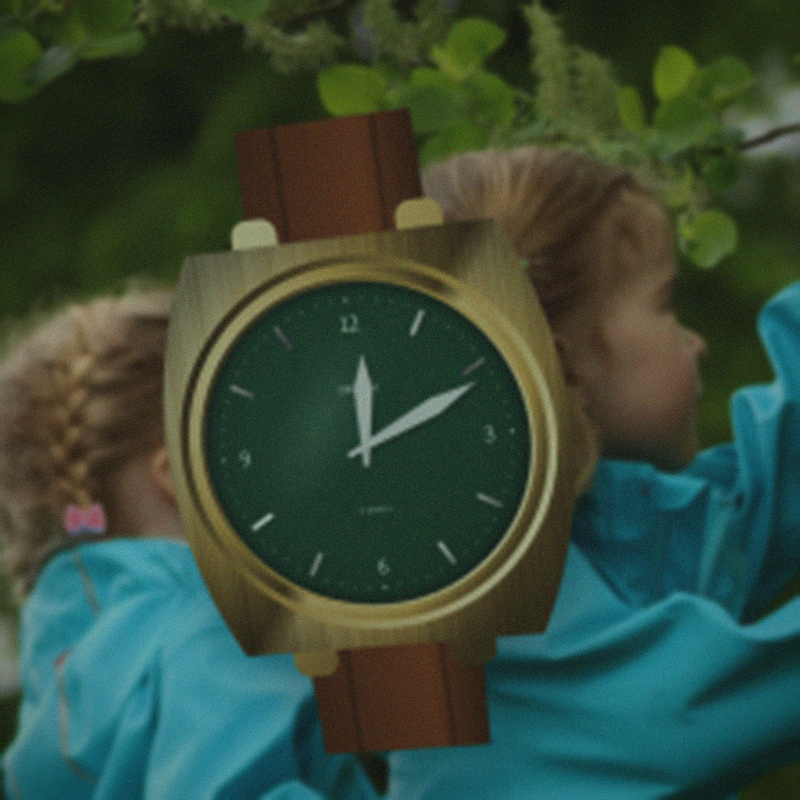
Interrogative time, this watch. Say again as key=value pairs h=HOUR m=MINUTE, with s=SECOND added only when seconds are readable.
h=12 m=11
